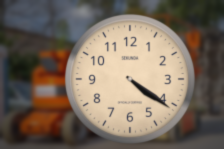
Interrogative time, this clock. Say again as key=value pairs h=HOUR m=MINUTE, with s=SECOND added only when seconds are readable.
h=4 m=21
